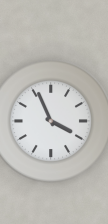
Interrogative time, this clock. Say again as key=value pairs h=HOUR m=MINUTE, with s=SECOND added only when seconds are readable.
h=3 m=56
